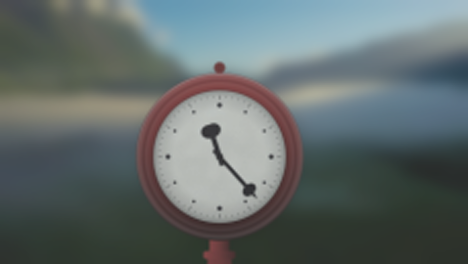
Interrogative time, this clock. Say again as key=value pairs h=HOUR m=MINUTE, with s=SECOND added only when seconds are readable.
h=11 m=23
